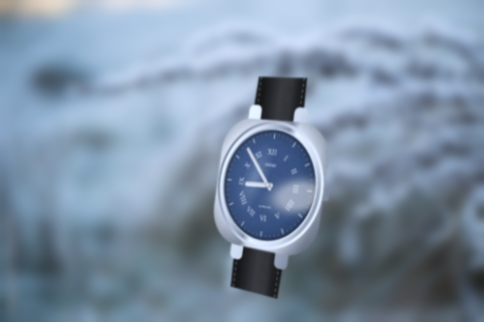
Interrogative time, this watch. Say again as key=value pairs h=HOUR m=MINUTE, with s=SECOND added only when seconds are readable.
h=8 m=53
